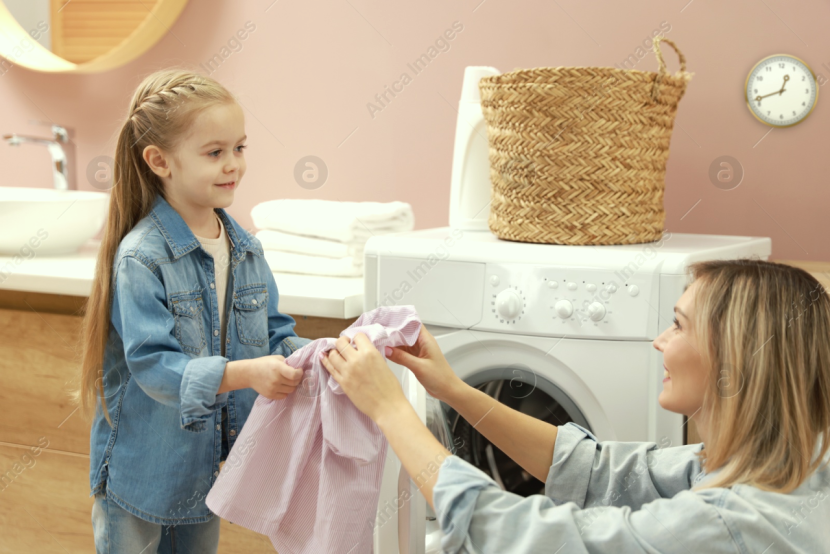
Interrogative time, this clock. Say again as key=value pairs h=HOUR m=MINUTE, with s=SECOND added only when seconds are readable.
h=12 m=42
